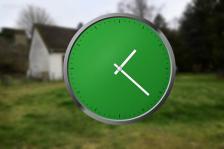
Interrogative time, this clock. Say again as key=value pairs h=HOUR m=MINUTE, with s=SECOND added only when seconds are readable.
h=1 m=22
